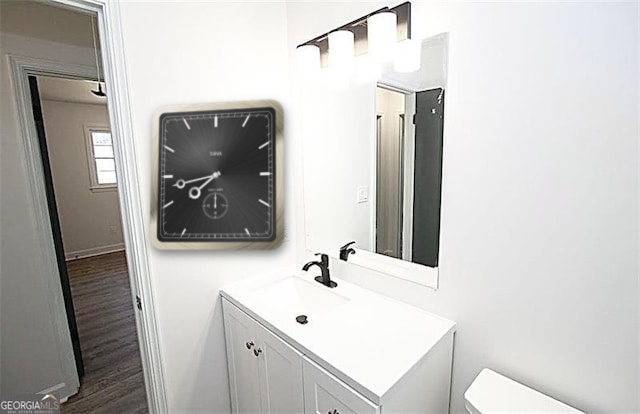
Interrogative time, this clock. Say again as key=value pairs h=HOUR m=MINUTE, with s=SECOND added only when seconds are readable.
h=7 m=43
